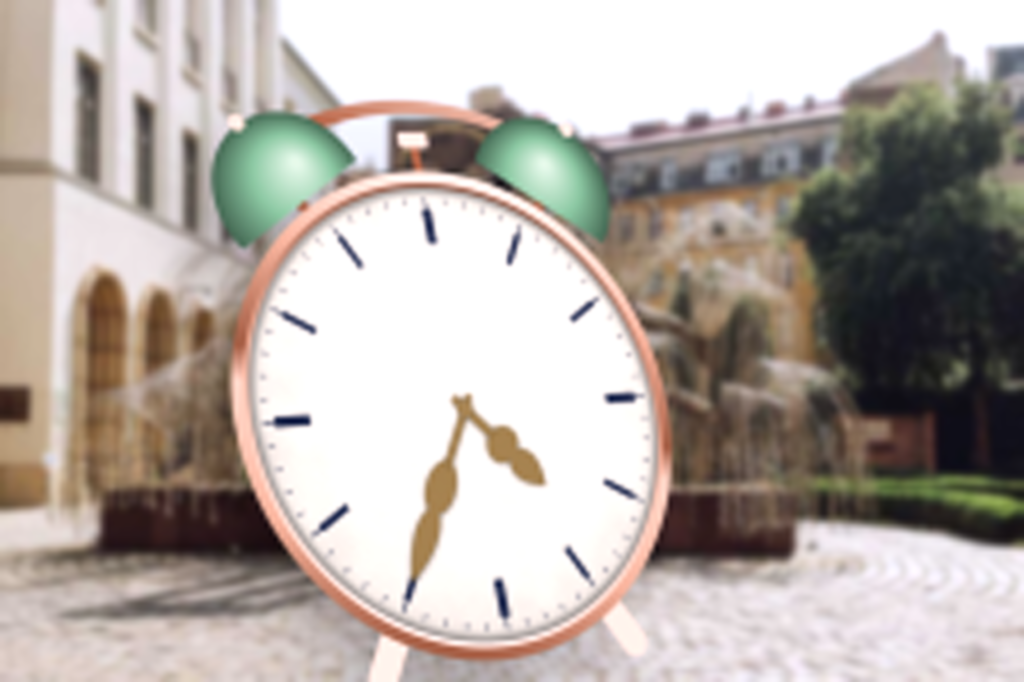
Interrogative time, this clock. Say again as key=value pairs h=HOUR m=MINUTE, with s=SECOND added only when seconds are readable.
h=4 m=35
